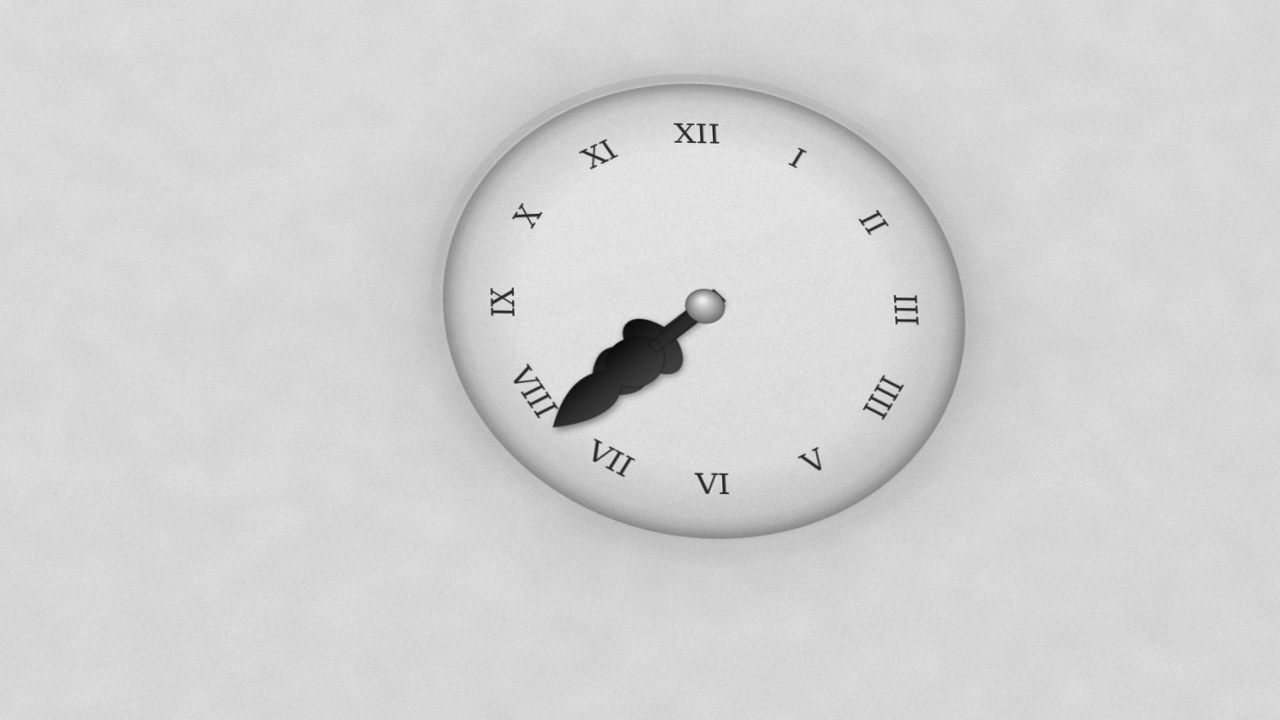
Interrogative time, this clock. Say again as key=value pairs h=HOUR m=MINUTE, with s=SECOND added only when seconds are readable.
h=7 m=38
